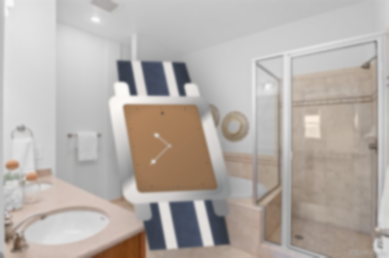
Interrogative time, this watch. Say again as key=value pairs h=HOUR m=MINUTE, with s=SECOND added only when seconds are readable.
h=10 m=38
